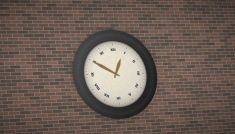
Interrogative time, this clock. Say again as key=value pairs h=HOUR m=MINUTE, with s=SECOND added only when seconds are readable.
h=12 m=50
